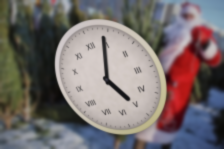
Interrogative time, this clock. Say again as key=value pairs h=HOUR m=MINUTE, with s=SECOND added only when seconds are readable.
h=5 m=4
